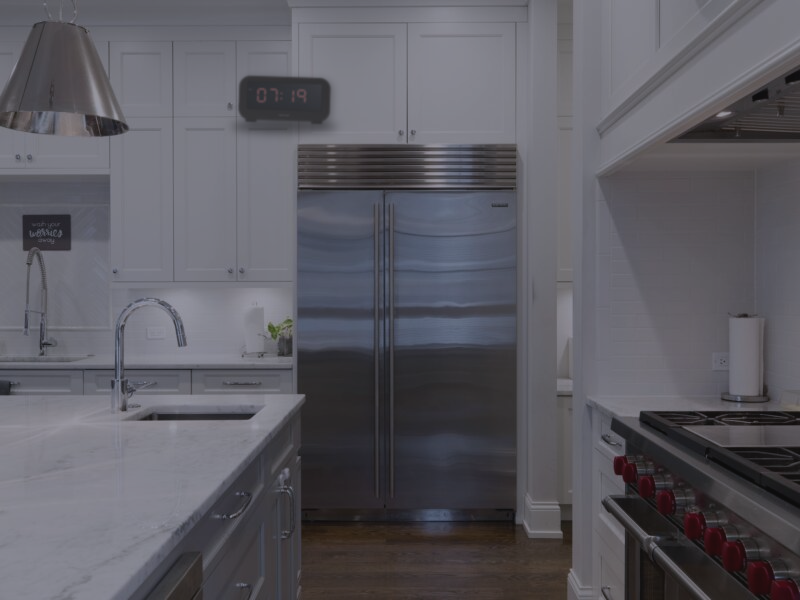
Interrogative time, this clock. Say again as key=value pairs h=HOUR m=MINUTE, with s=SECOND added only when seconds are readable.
h=7 m=19
